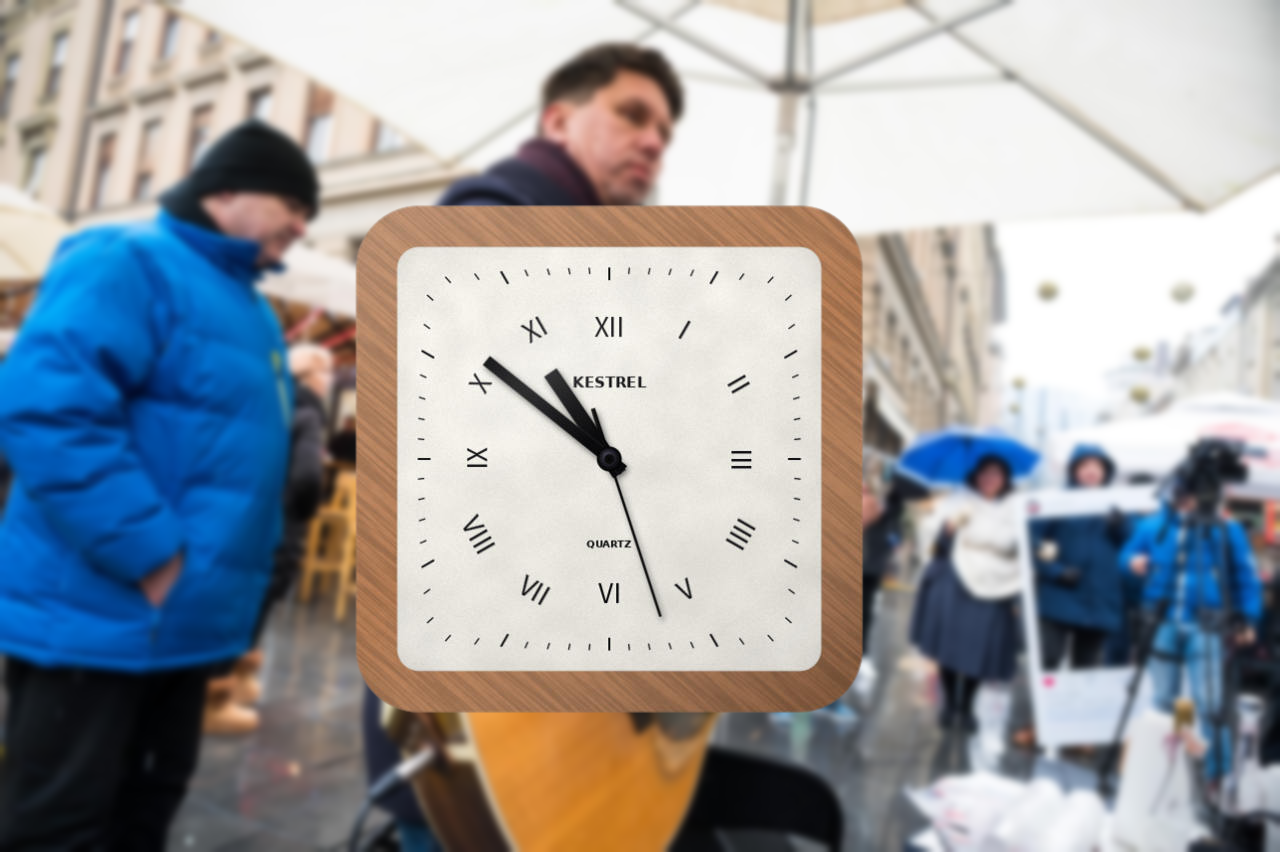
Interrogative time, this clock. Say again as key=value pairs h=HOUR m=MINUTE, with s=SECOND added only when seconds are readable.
h=10 m=51 s=27
